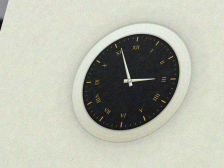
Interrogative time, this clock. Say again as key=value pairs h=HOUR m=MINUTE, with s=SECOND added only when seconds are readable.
h=2 m=56
